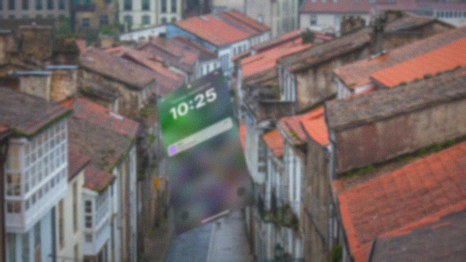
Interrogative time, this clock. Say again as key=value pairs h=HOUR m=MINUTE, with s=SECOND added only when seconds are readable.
h=10 m=25
